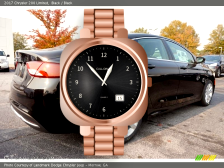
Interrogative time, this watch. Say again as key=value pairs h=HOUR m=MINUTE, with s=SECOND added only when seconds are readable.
h=12 m=53
